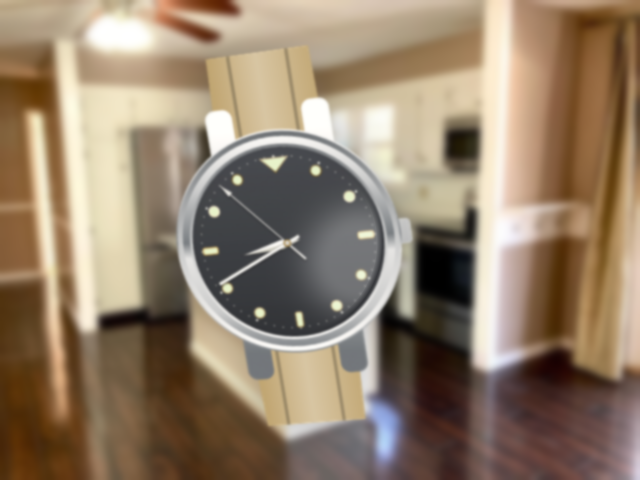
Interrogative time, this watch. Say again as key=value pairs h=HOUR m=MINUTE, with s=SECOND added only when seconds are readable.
h=8 m=40 s=53
